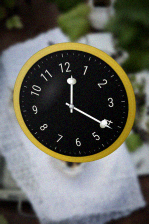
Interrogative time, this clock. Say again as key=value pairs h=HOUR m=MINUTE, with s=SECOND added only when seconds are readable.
h=12 m=21
